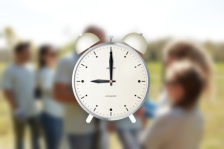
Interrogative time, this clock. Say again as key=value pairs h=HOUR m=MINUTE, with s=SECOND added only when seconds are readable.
h=9 m=0
